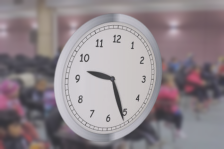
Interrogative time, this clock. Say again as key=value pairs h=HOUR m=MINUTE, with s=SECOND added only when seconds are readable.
h=9 m=26
